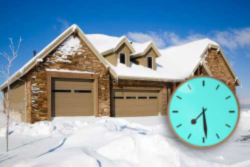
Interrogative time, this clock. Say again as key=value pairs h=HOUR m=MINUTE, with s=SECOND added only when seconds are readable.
h=7 m=29
